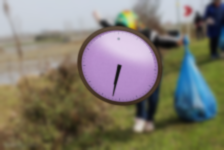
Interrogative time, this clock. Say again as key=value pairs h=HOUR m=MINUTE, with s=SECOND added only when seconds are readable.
h=6 m=32
